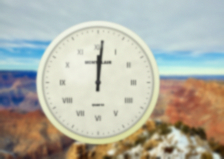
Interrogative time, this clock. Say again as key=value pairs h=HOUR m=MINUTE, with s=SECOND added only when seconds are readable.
h=12 m=1
